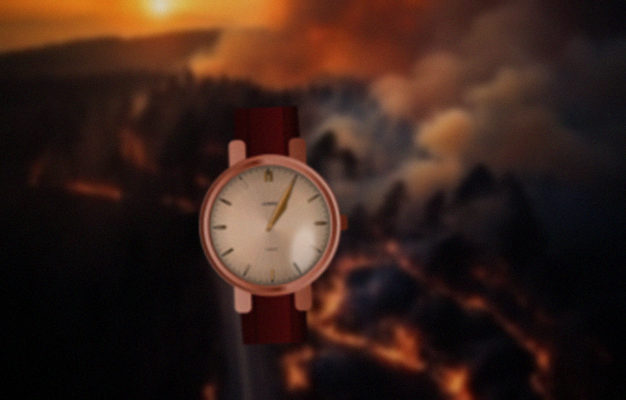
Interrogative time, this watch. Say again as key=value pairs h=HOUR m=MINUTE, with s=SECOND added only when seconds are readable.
h=1 m=5
